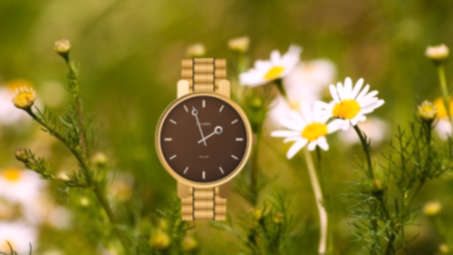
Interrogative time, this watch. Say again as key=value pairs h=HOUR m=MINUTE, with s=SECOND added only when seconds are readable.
h=1 m=57
